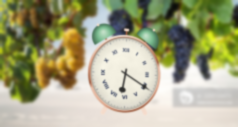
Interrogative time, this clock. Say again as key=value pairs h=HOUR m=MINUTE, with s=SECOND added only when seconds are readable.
h=6 m=20
